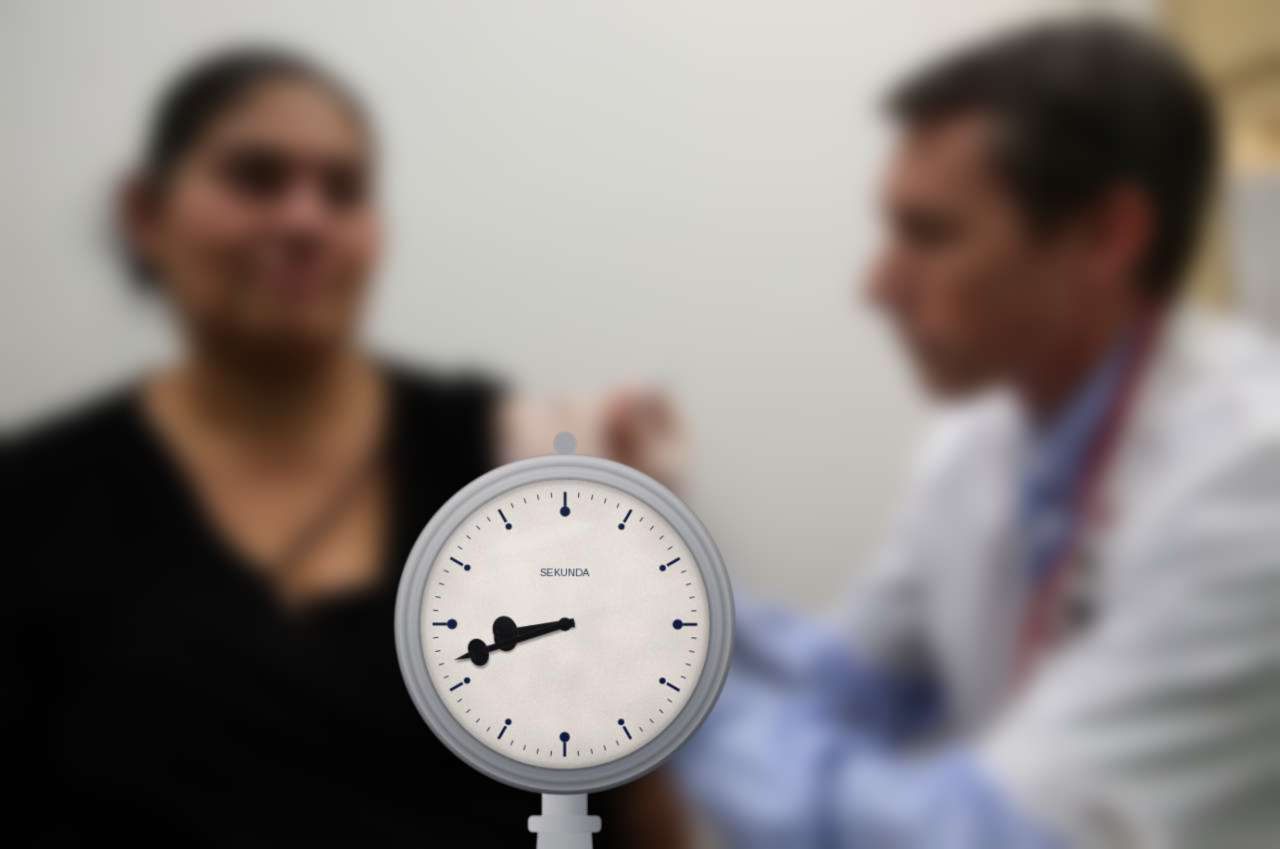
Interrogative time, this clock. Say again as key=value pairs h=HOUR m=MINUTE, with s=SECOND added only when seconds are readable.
h=8 m=42
